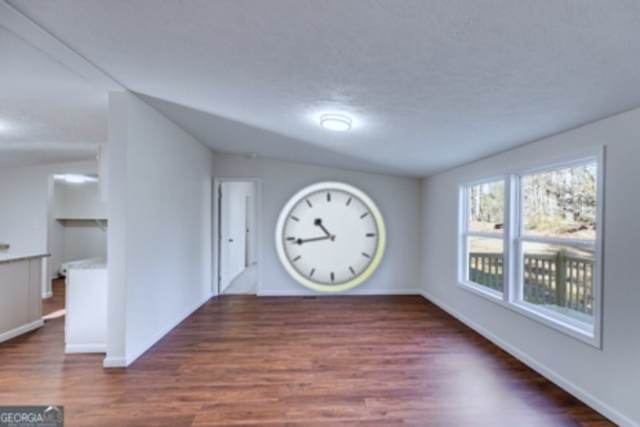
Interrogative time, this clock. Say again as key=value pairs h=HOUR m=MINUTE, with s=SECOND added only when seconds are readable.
h=10 m=44
